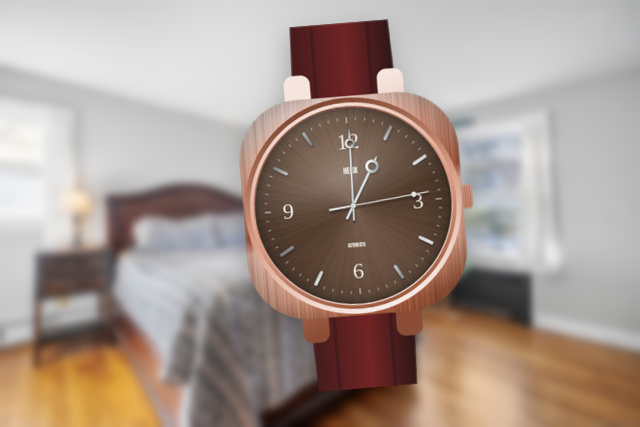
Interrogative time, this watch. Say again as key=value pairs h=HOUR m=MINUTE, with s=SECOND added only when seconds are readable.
h=1 m=0 s=14
